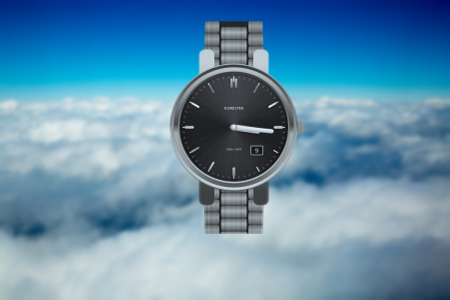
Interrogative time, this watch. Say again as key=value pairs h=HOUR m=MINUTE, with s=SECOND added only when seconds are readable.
h=3 m=16
